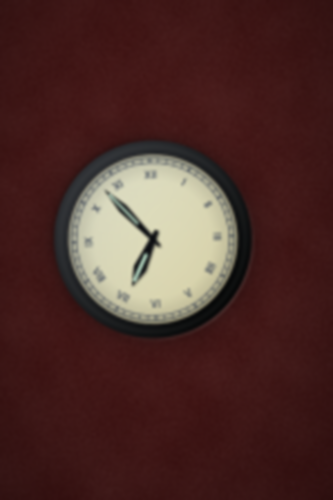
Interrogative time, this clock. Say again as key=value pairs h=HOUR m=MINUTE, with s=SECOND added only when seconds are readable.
h=6 m=53
